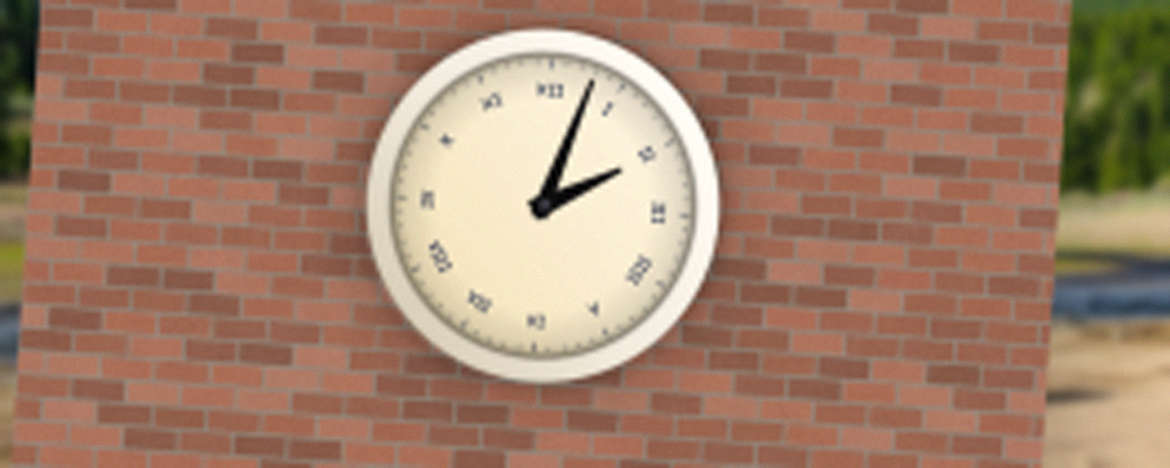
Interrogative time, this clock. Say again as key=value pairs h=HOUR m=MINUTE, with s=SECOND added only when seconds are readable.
h=2 m=3
